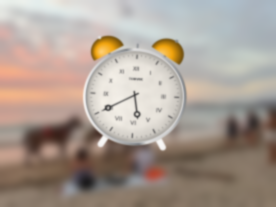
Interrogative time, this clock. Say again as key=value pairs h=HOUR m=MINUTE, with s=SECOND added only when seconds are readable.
h=5 m=40
